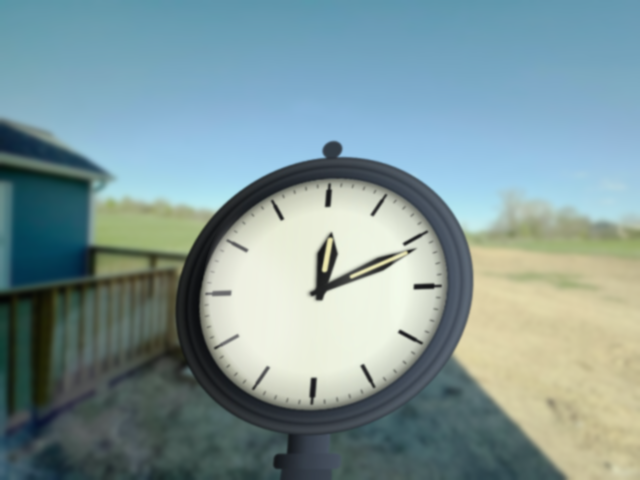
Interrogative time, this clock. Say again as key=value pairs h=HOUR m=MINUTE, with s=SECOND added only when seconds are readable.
h=12 m=11
